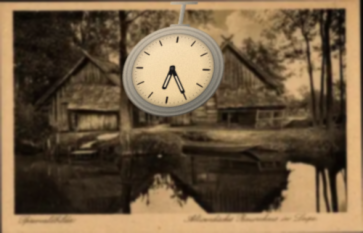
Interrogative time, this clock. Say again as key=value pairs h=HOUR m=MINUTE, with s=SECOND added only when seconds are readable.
h=6 m=25
